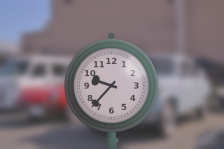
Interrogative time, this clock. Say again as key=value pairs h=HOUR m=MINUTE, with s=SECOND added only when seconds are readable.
h=9 m=37
